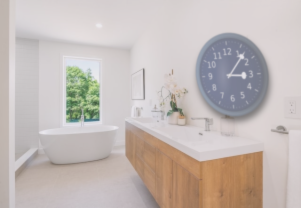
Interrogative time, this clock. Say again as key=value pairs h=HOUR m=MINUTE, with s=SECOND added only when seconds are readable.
h=3 m=7
